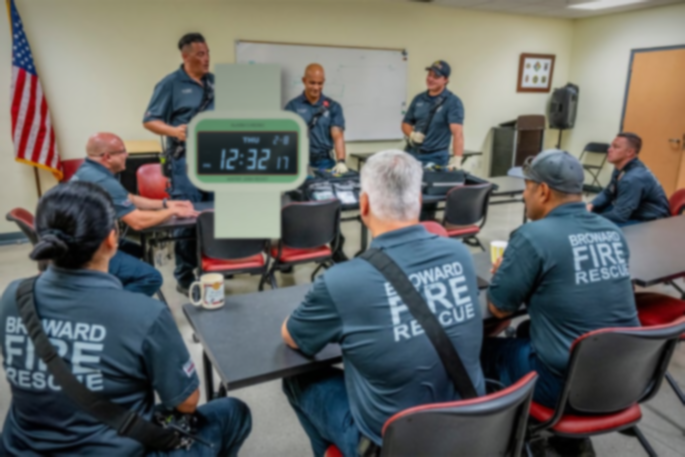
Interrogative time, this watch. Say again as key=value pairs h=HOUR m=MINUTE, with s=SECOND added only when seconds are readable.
h=12 m=32
